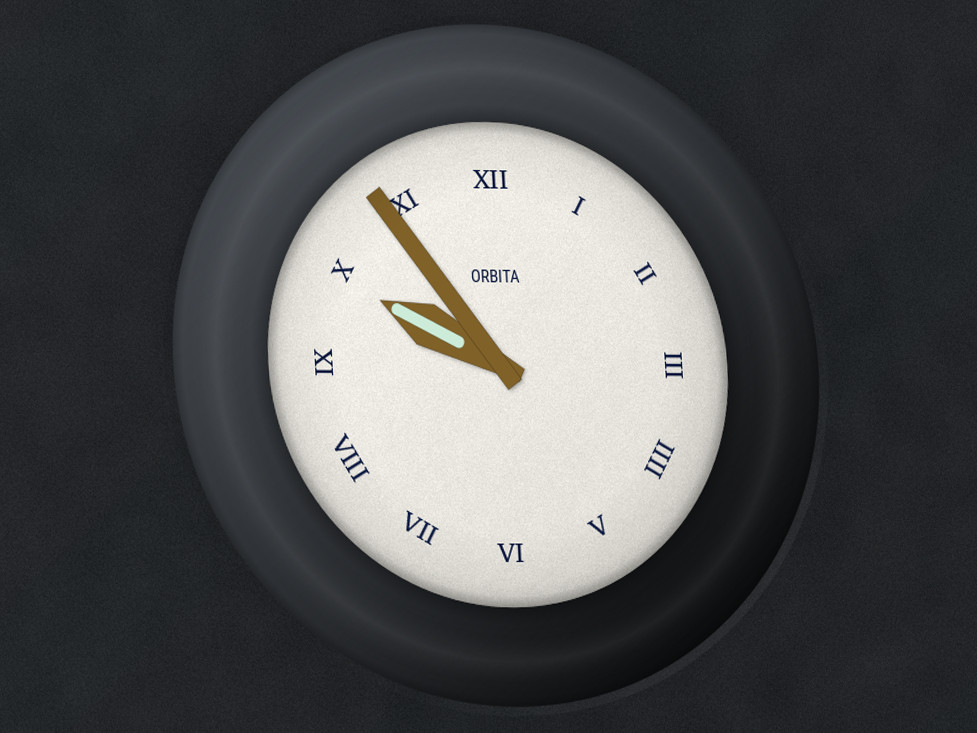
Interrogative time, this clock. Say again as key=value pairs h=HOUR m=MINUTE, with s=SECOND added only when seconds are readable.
h=9 m=54
